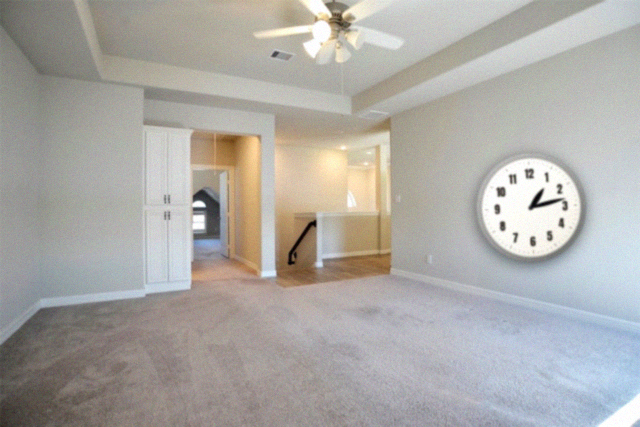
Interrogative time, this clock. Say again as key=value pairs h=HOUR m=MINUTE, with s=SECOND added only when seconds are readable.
h=1 m=13
